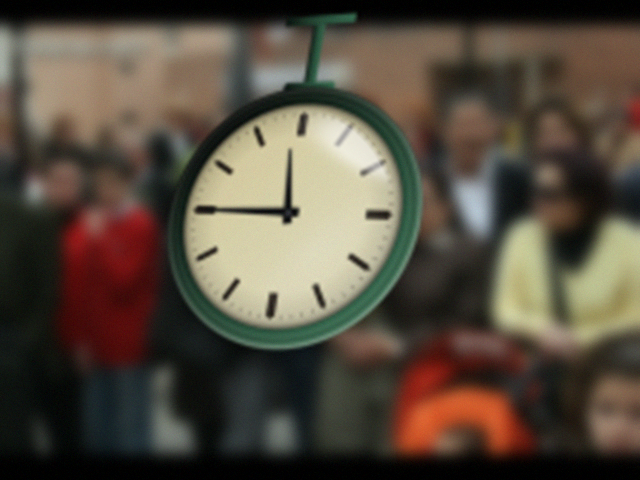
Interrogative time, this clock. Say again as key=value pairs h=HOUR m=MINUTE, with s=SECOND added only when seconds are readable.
h=11 m=45
